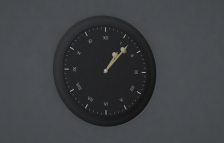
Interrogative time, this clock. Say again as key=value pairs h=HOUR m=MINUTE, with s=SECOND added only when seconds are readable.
h=1 m=7
